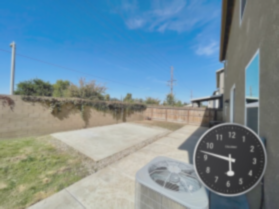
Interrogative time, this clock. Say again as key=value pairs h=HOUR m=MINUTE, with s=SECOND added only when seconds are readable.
h=5 m=47
